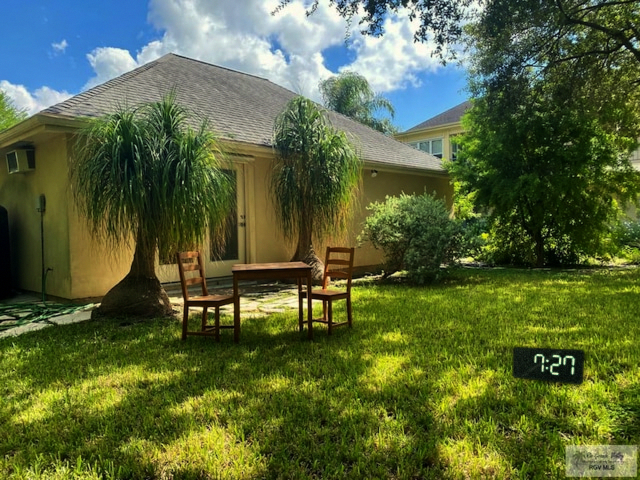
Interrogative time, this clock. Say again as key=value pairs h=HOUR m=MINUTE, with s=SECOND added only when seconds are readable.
h=7 m=27
